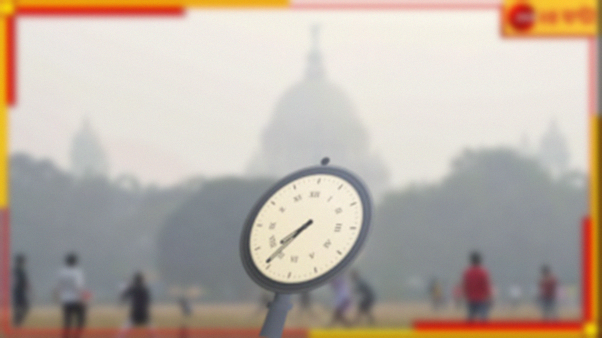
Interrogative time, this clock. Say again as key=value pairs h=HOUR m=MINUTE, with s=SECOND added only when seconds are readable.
h=7 m=36
